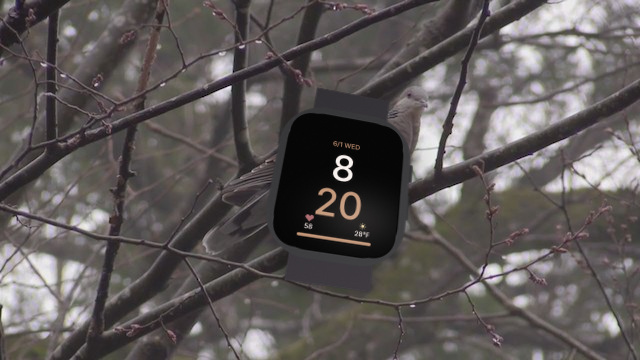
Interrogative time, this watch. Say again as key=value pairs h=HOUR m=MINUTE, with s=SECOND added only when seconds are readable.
h=8 m=20
